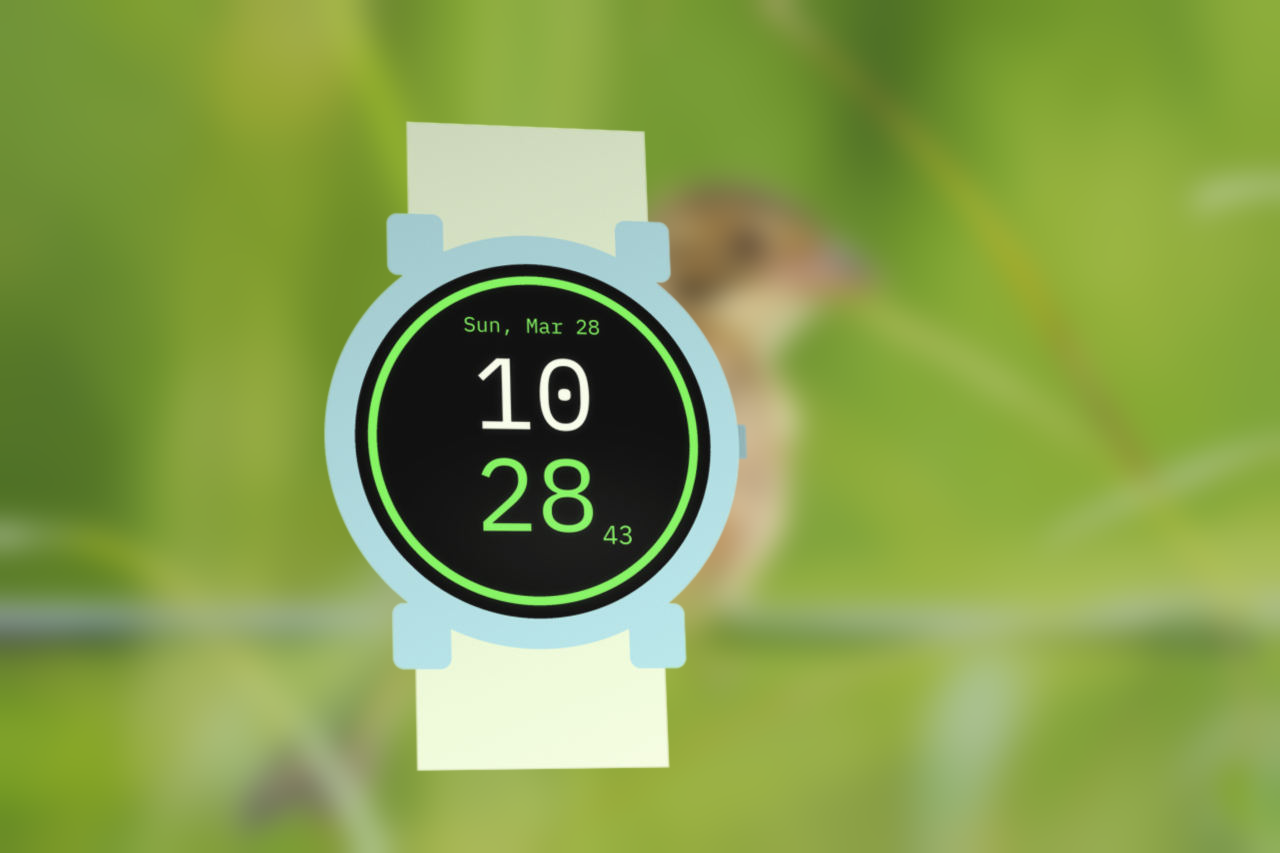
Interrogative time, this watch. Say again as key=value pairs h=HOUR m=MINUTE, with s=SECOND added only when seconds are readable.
h=10 m=28 s=43
